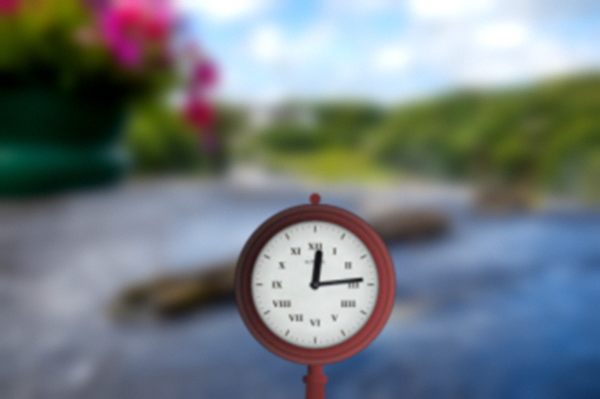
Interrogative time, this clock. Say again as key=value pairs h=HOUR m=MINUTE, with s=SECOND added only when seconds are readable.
h=12 m=14
